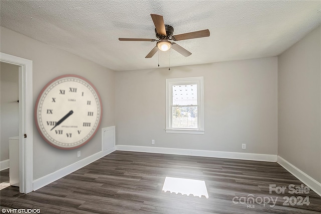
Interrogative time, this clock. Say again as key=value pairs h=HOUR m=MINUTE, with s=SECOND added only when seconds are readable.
h=7 m=38
